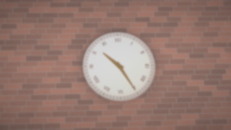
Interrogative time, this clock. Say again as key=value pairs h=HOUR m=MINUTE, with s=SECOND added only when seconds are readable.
h=10 m=25
